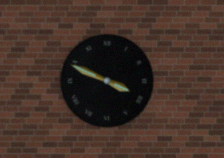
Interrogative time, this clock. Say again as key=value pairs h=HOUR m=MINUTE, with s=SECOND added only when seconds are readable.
h=3 m=49
